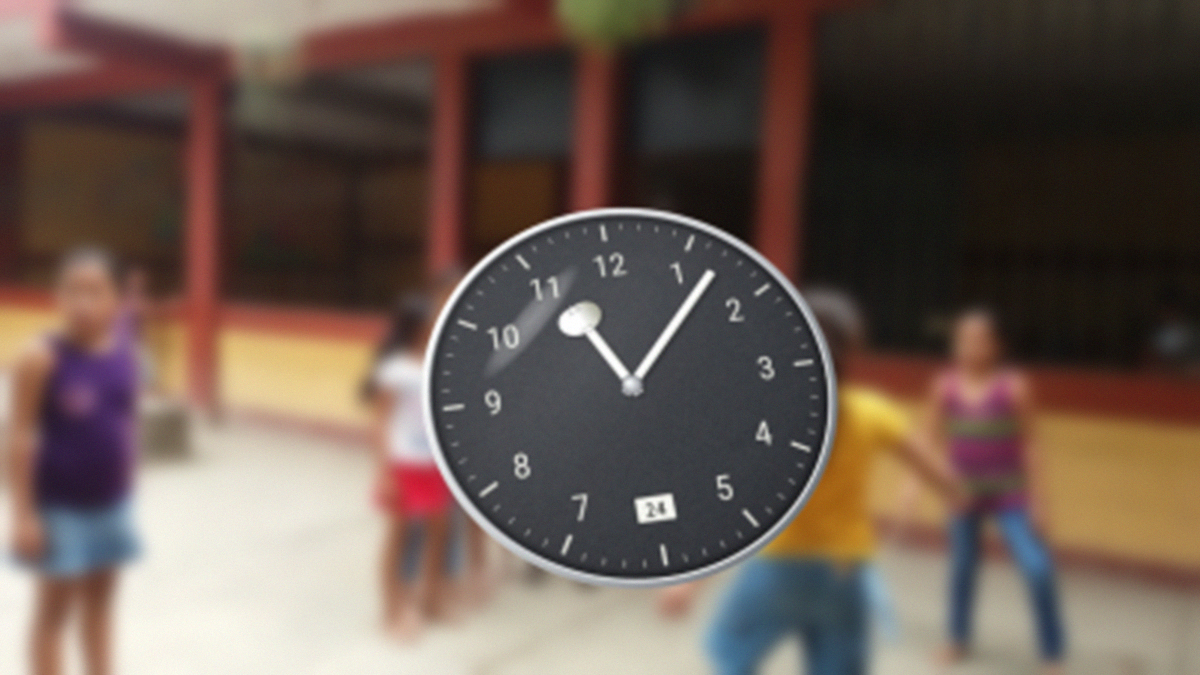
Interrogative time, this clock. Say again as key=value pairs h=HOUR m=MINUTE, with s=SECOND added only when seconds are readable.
h=11 m=7
